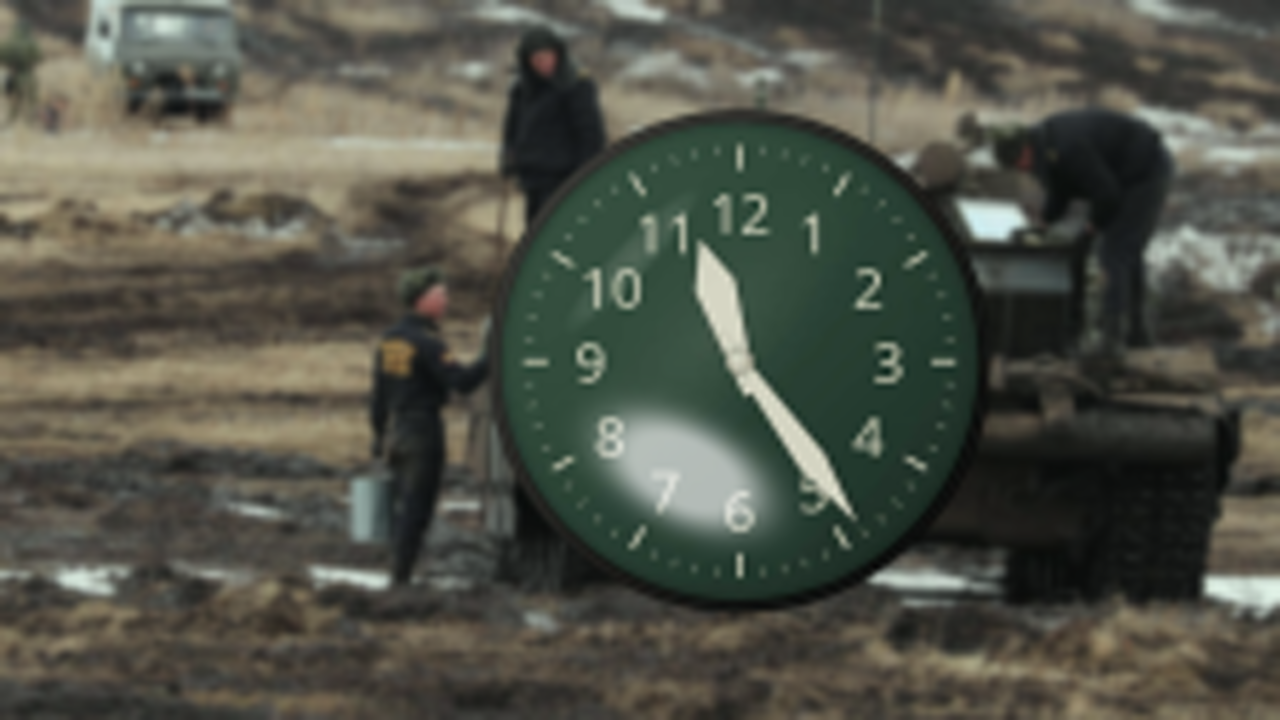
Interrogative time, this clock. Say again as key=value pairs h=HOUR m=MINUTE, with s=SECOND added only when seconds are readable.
h=11 m=24
